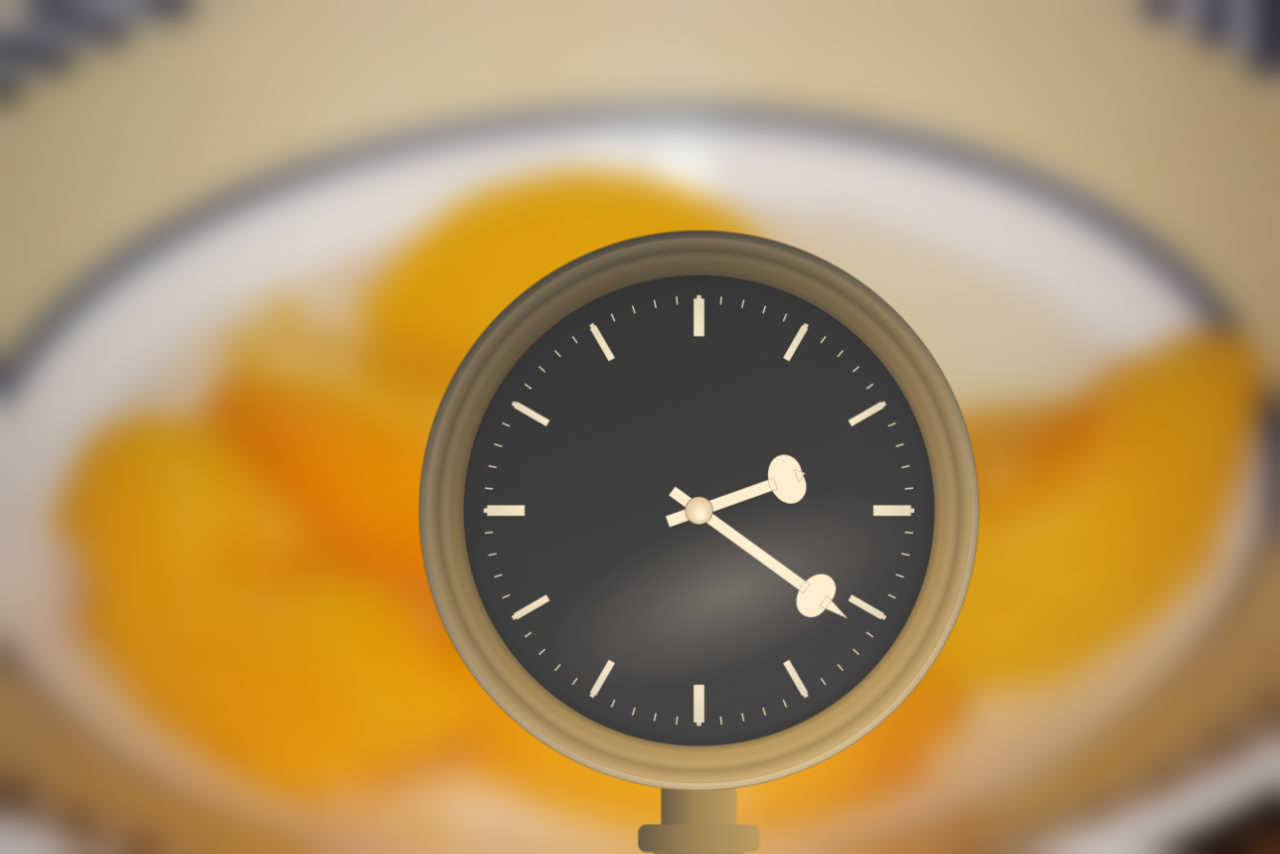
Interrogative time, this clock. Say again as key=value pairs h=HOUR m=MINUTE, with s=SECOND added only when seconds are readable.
h=2 m=21
